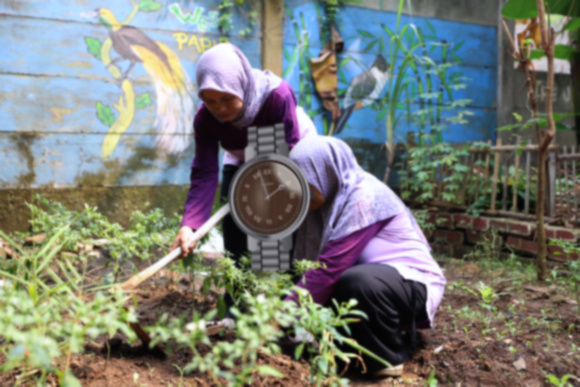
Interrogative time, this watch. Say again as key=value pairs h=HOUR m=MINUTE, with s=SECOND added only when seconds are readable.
h=1 m=57
